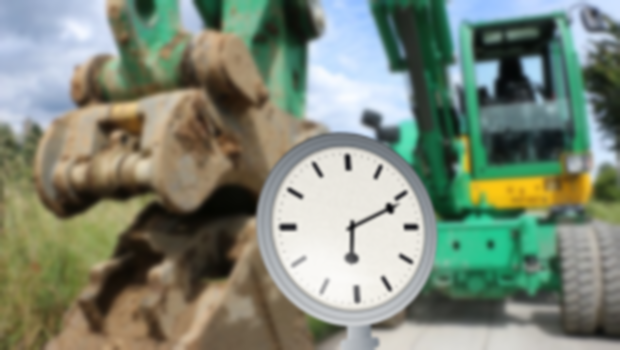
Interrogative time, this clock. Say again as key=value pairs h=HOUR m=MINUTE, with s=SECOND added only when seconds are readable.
h=6 m=11
